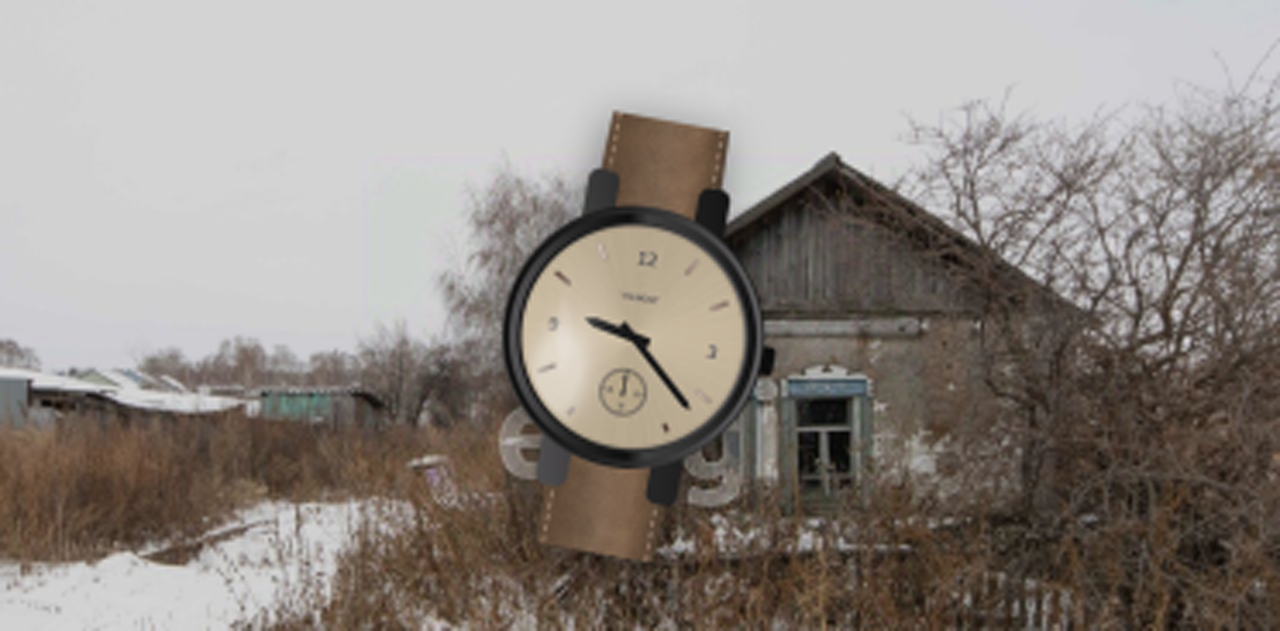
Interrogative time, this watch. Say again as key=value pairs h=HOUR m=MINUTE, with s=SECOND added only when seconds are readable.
h=9 m=22
